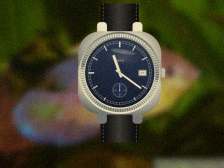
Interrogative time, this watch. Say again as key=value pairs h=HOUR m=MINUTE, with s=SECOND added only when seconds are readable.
h=11 m=21
